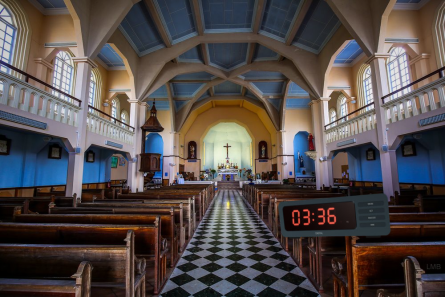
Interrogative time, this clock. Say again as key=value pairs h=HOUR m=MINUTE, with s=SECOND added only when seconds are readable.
h=3 m=36
